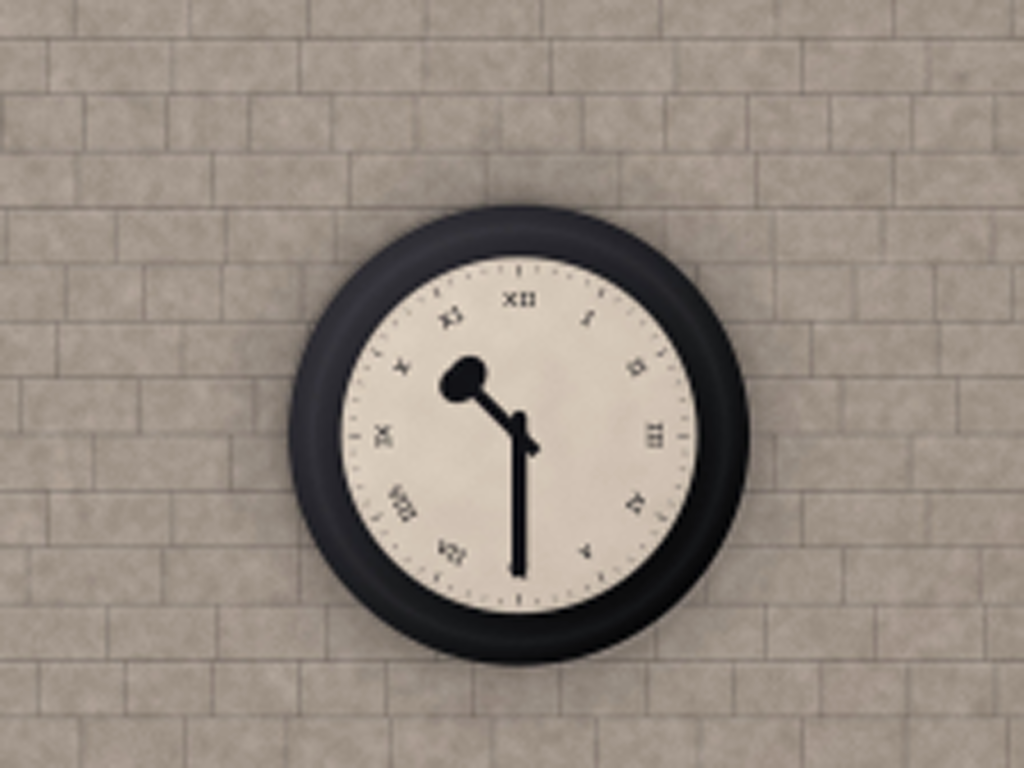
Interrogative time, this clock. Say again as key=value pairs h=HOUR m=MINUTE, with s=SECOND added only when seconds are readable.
h=10 m=30
